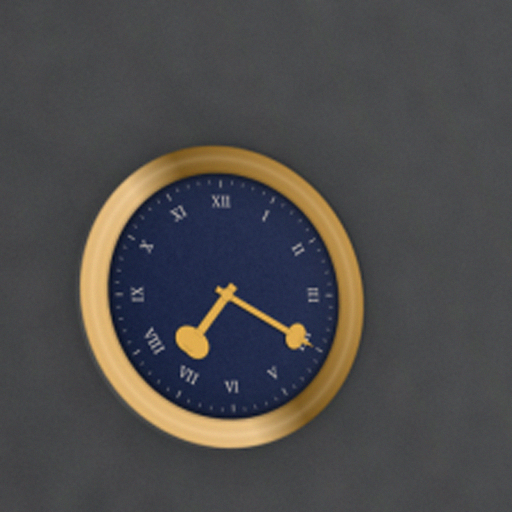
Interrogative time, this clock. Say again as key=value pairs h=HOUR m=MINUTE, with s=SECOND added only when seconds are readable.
h=7 m=20
